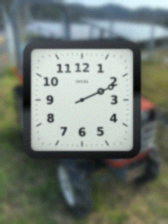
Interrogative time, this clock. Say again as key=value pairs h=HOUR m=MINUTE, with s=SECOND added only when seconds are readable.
h=2 m=11
